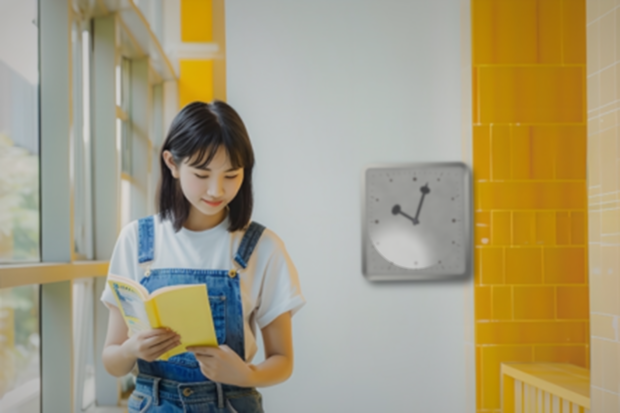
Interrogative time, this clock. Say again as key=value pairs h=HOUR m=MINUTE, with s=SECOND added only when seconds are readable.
h=10 m=3
